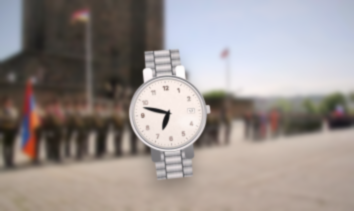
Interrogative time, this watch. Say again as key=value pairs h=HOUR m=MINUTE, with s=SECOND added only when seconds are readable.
h=6 m=48
